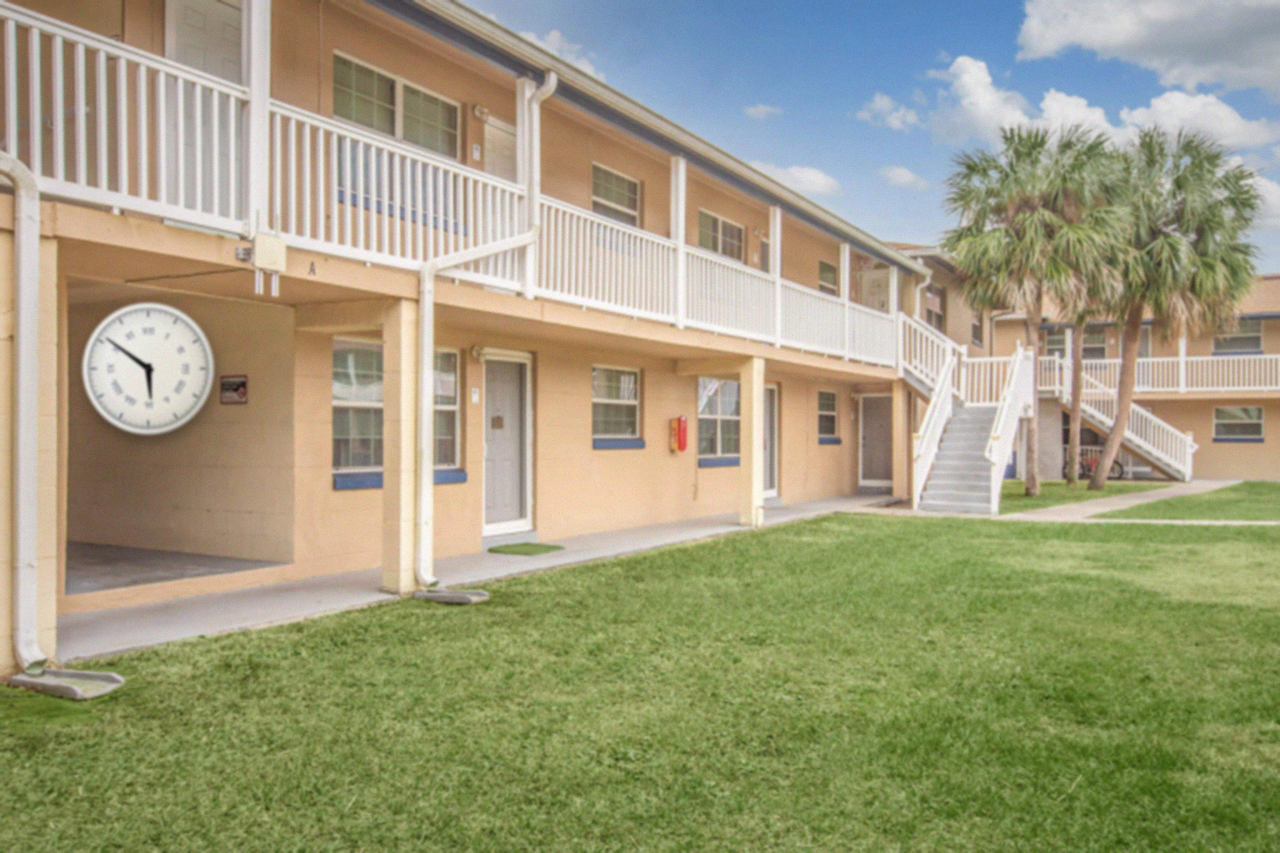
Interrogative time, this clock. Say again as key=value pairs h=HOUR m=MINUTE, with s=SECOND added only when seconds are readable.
h=5 m=51
